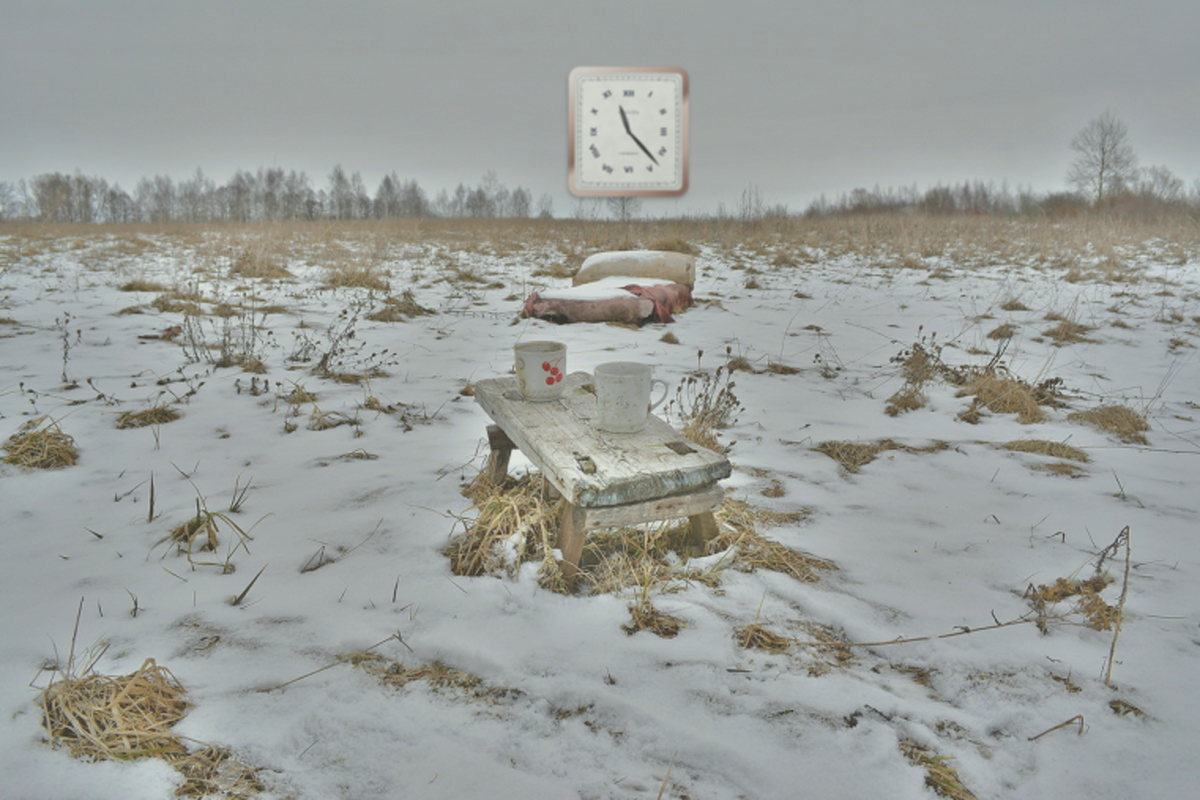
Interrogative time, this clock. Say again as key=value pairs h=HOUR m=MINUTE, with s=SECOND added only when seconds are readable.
h=11 m=23
